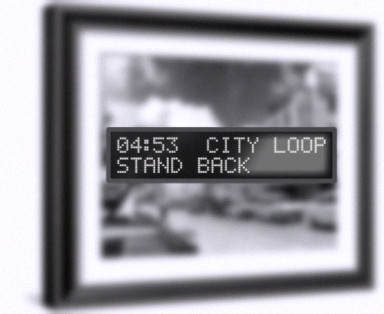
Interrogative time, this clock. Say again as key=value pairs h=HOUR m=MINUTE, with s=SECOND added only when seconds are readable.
h=4 m=53
